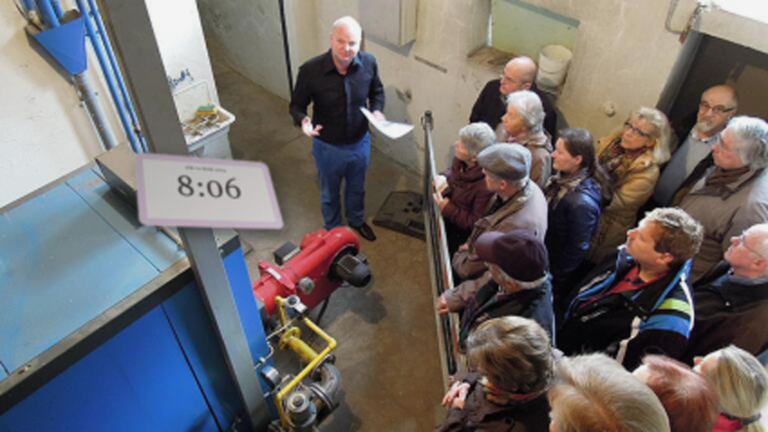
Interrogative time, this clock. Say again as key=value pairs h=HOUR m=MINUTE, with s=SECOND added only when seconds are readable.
h=8 m=6
